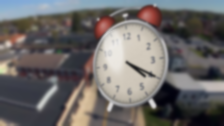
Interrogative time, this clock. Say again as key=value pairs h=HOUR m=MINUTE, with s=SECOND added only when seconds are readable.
h=4 m=20
